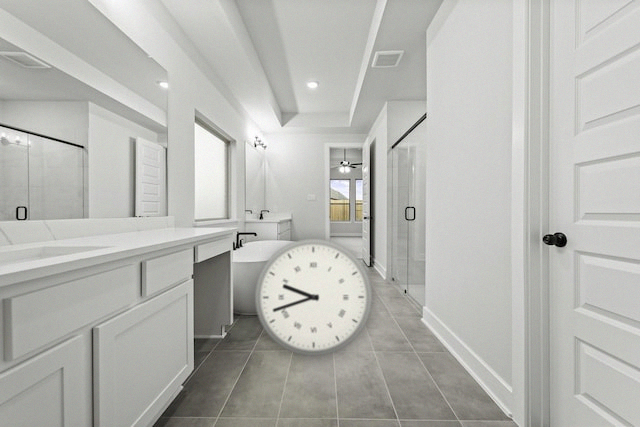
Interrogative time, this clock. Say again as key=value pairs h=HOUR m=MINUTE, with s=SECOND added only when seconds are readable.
h=9 m=42
